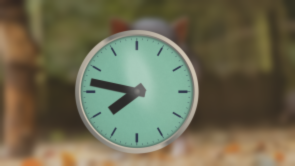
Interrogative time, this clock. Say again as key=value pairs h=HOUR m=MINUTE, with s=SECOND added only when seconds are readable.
h=7 m=47
